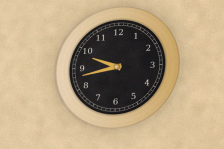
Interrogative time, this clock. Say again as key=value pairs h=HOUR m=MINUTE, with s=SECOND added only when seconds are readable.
h=9 m=43
